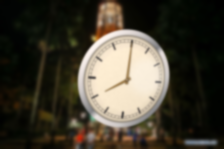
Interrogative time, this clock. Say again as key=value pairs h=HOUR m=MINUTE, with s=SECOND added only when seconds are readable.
h=8 m=0
